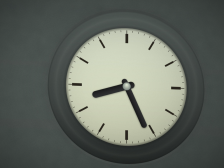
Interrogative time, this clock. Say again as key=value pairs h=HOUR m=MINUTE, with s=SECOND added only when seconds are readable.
h=8 m=26
